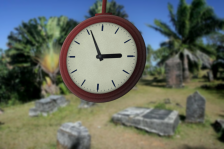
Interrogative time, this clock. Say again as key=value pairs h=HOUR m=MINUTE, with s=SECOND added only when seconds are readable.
h=2 m=56
